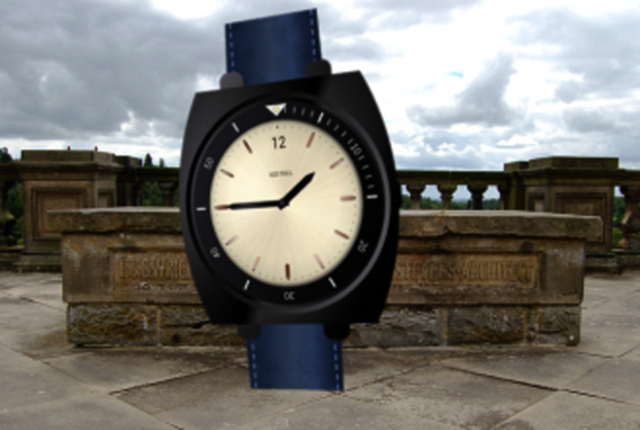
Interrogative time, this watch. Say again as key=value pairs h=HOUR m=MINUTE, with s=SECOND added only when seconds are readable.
h=1 m=45
